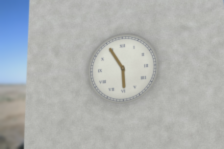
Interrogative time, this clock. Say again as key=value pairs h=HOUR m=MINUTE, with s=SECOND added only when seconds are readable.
h=5 m=55
